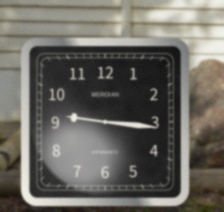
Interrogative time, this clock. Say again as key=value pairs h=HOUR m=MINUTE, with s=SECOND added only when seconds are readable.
h=9 m=16
